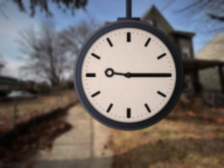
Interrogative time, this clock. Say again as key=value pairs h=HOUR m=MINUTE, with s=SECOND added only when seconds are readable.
h=9 m=15
